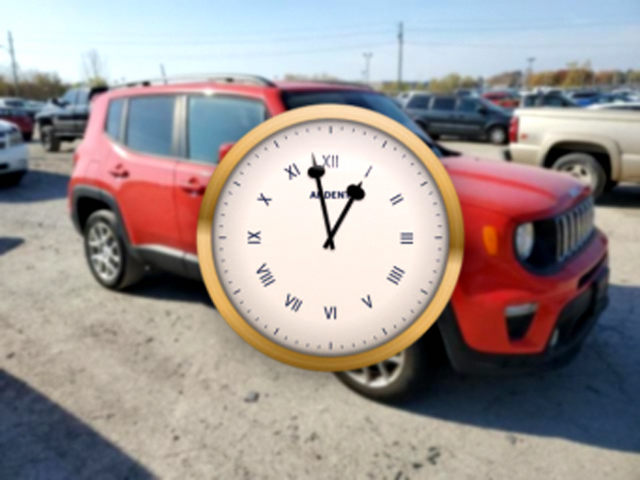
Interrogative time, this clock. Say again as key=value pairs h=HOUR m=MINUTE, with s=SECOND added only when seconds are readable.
h=12 m=58
